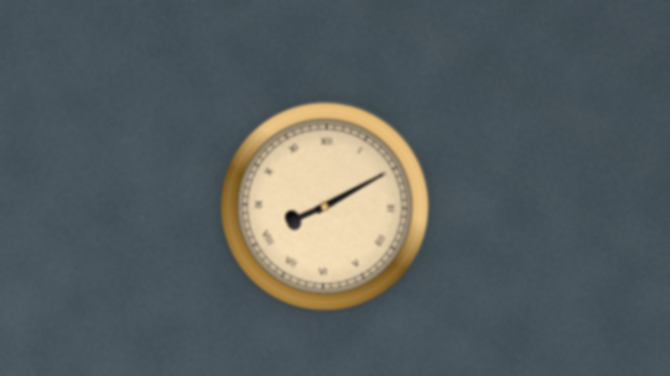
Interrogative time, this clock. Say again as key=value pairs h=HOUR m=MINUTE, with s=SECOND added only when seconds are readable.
h=8 m=10
